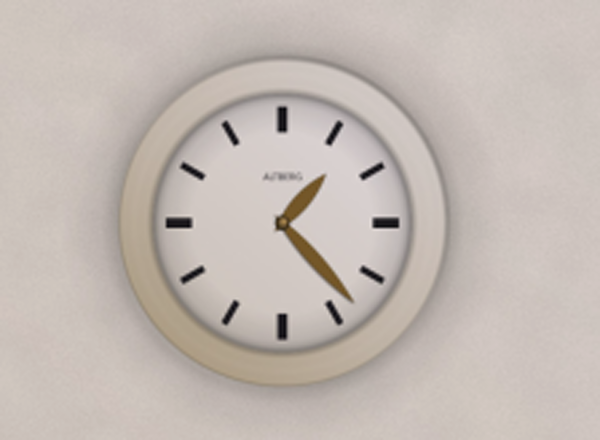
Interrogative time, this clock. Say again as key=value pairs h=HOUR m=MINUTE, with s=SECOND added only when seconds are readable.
h=1 m=23
